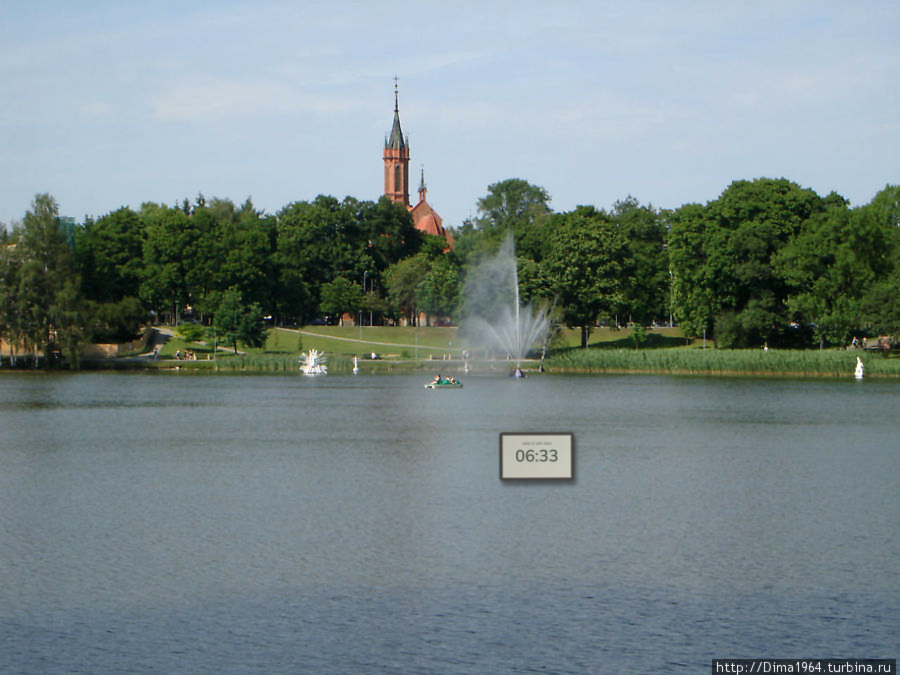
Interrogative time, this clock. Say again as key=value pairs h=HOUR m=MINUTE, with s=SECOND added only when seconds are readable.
h=6 m=33
